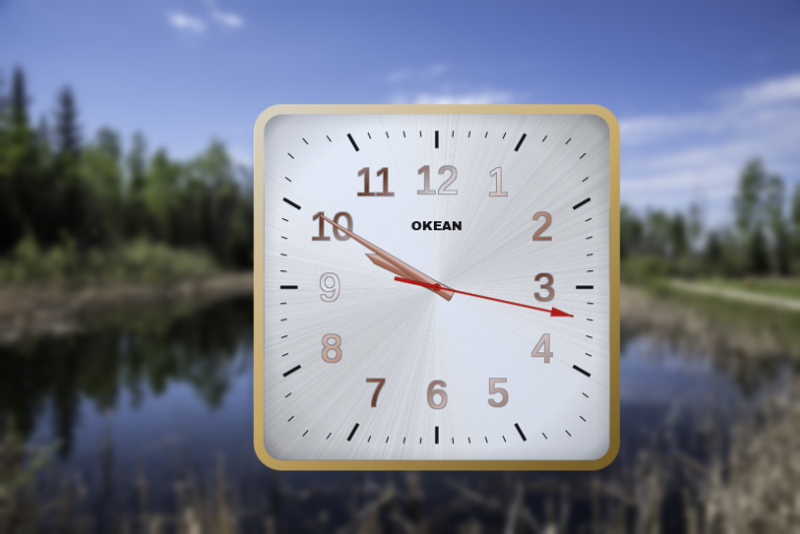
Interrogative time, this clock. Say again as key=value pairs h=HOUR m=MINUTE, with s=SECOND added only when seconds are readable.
h=9 m=50 s=17
